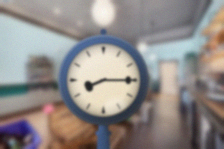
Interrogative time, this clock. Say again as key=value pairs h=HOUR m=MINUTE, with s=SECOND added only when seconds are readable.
h=8 m=15
